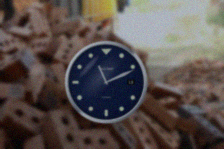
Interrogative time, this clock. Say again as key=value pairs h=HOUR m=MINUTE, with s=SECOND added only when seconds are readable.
h=11 m=11
